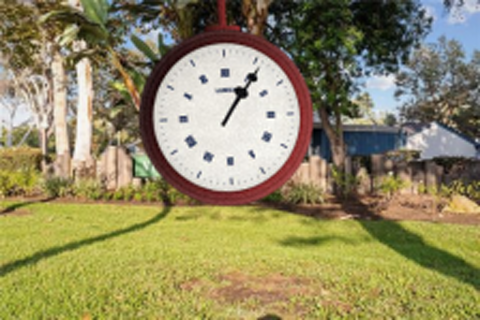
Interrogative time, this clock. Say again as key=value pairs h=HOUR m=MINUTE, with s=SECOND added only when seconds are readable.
h=1 m=6
